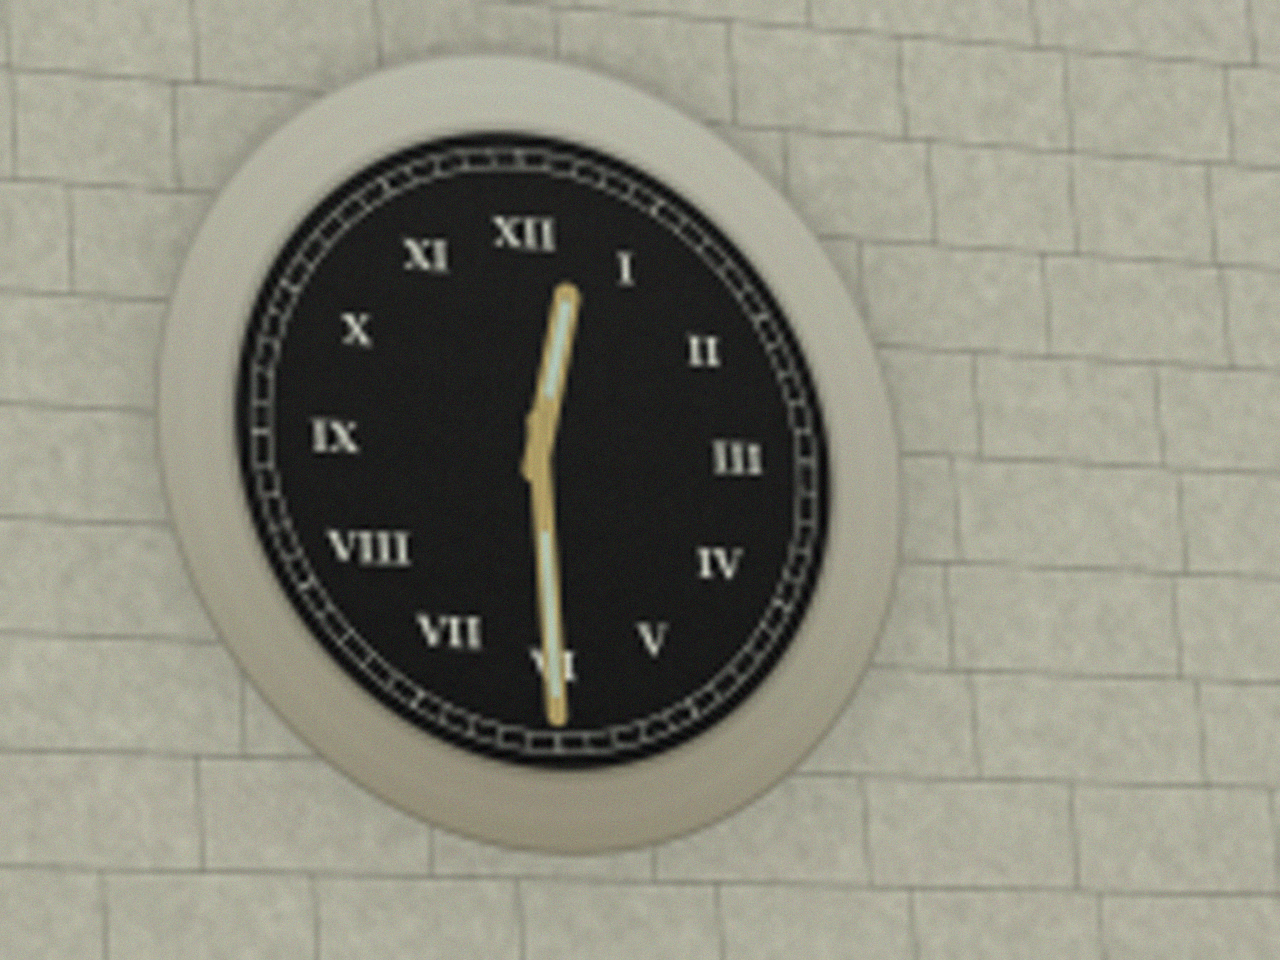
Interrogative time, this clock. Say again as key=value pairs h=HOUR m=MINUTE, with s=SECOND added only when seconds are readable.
h=12 m=30
